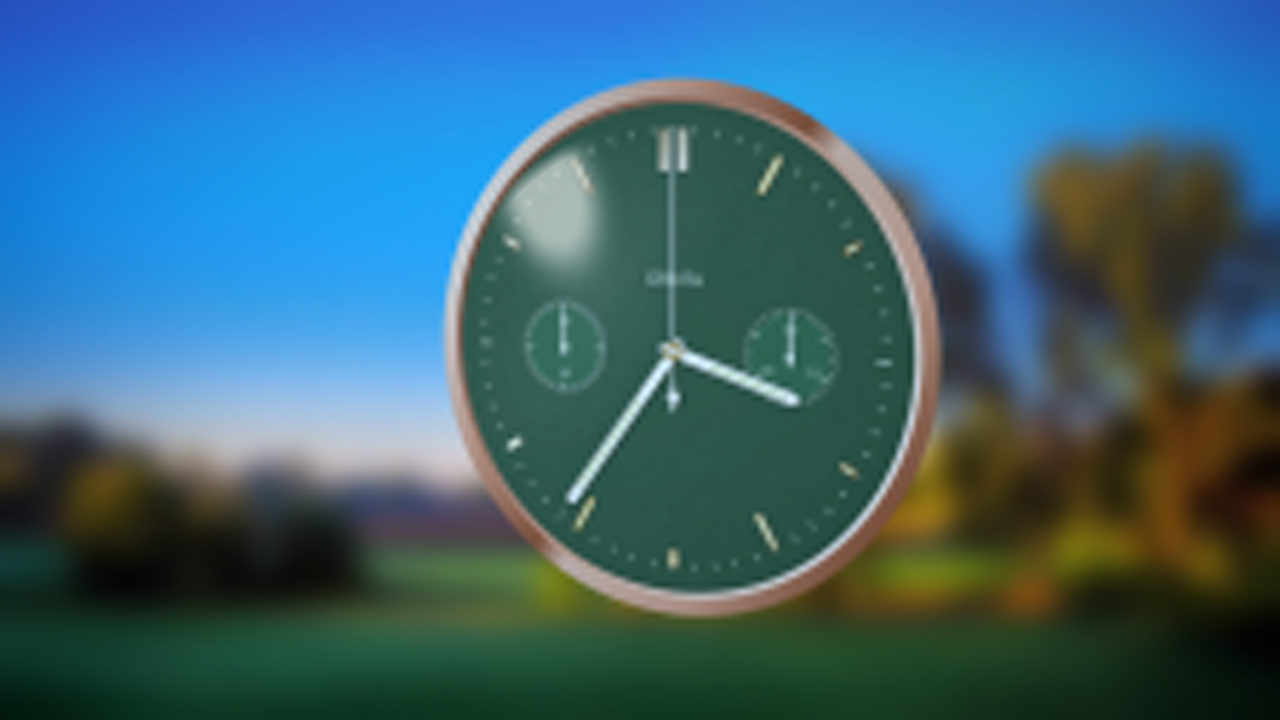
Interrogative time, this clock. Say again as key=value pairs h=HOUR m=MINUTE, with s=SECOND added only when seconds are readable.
h=3 m=36
